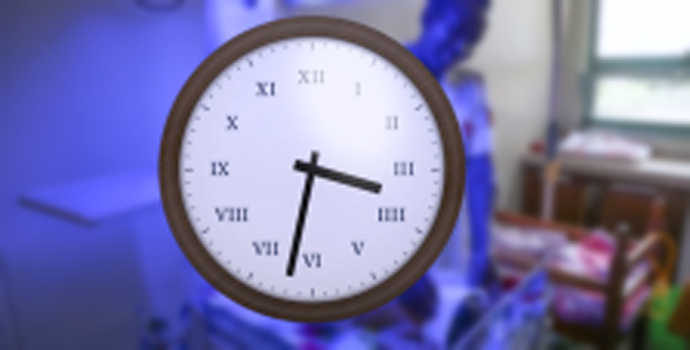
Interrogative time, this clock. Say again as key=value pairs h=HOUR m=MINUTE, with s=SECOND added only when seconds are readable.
h=3 m=32
